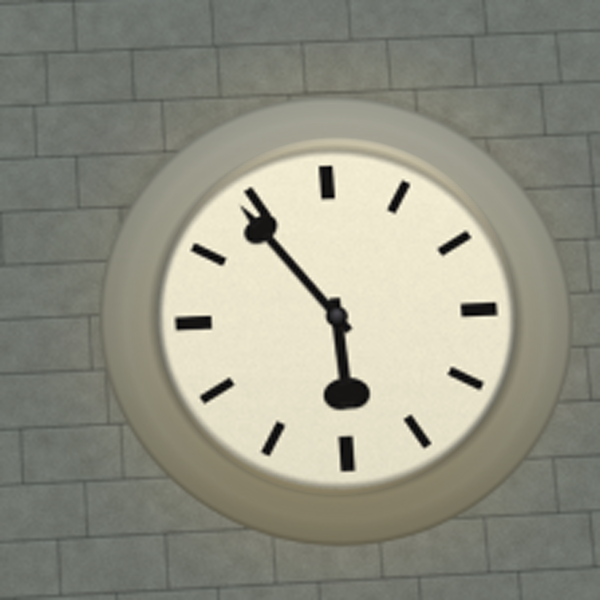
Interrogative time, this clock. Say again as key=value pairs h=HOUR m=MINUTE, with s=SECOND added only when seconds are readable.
h=5 m=54
